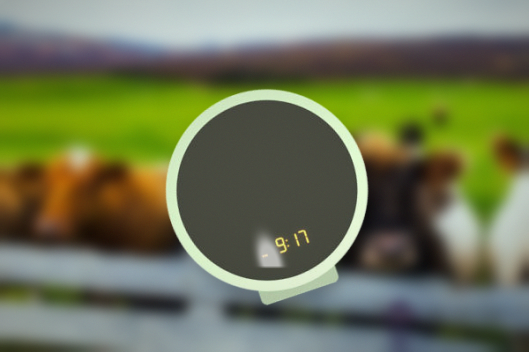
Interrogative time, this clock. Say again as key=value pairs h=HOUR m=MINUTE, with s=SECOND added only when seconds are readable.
h=9 m=17
